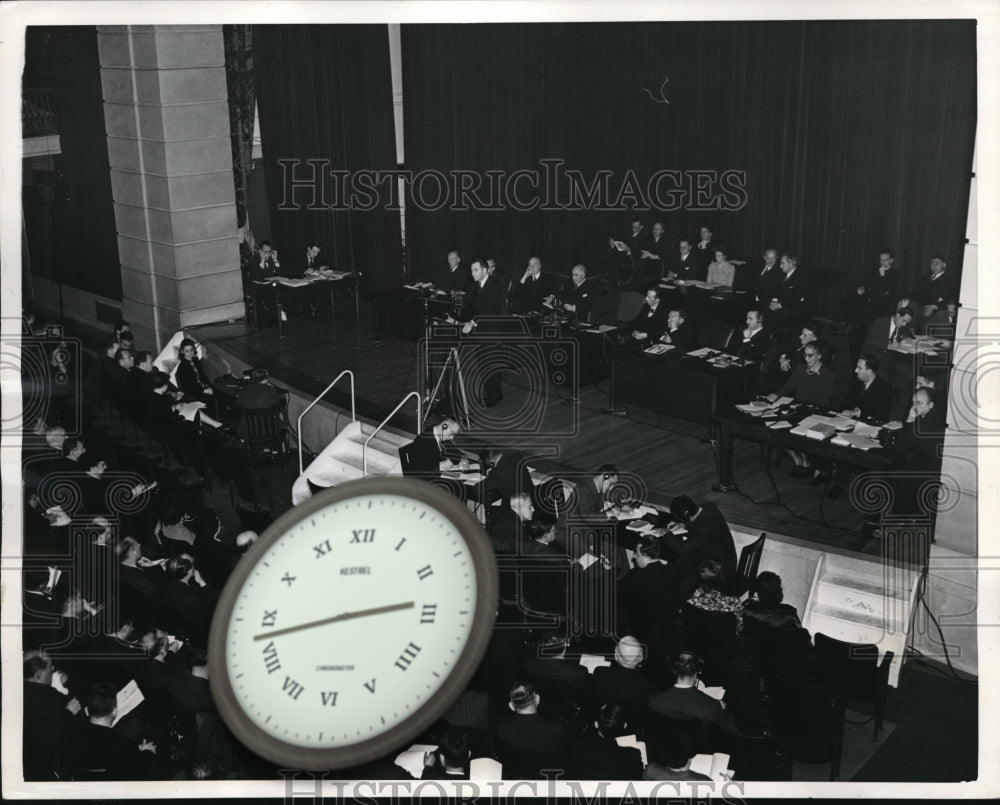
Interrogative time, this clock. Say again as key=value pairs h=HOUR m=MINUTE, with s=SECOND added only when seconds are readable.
h=2 m=43
